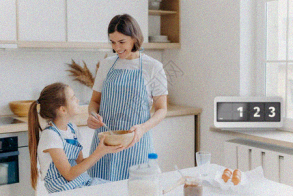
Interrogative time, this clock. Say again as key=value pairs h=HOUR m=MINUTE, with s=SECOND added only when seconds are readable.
h=1 m=23
